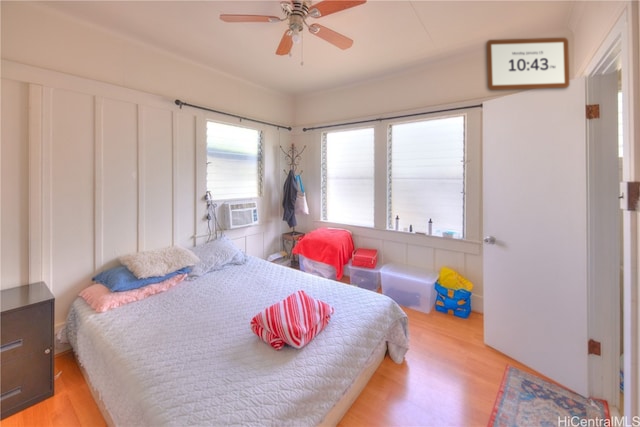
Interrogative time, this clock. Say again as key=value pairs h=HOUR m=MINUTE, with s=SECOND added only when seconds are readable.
h=10 m=43
